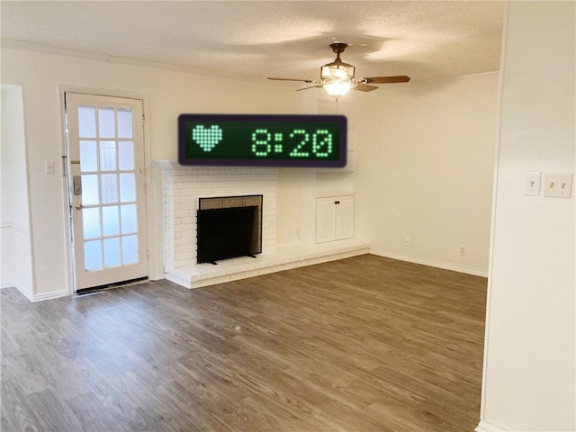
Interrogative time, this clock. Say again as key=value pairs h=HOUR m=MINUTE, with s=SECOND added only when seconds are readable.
h=8 m=20
